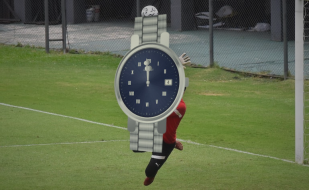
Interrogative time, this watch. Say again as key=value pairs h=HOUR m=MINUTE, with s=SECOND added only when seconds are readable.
h=11 m=59
